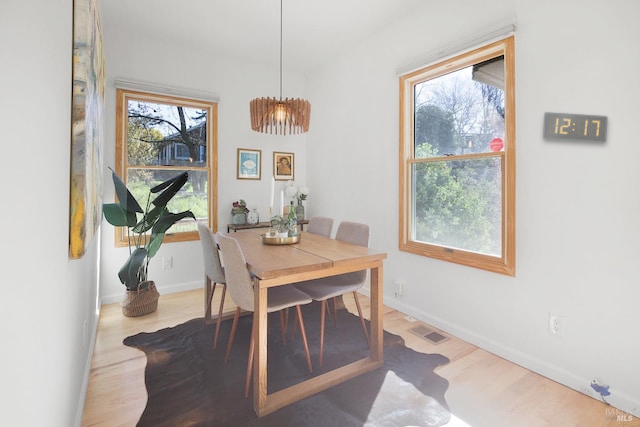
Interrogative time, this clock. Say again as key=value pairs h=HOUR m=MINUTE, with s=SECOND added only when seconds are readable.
h=12 m=17
